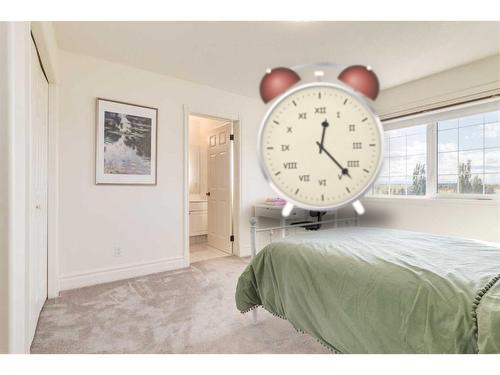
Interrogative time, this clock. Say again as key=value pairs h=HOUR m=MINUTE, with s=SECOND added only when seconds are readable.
h=12 m=23
